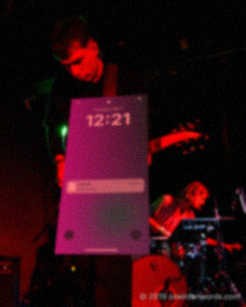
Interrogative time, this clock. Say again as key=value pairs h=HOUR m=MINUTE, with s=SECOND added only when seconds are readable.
h=12 m=21
